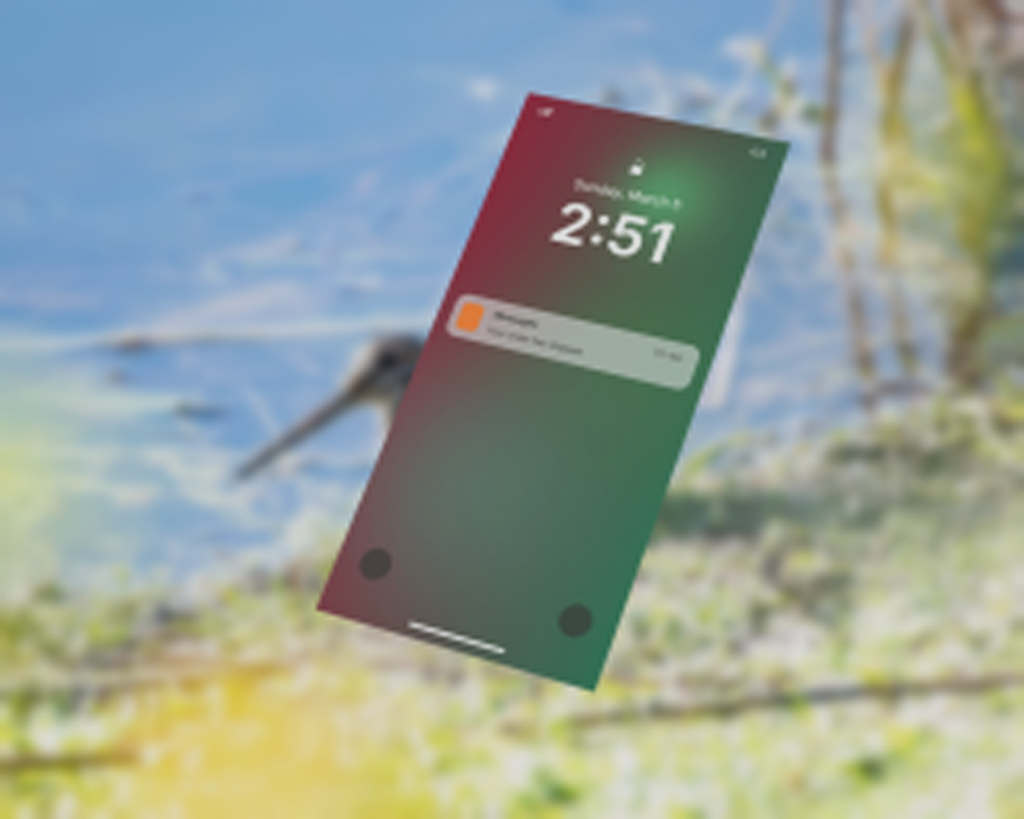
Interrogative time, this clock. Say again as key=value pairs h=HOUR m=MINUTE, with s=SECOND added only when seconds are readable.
h=2 m=51
